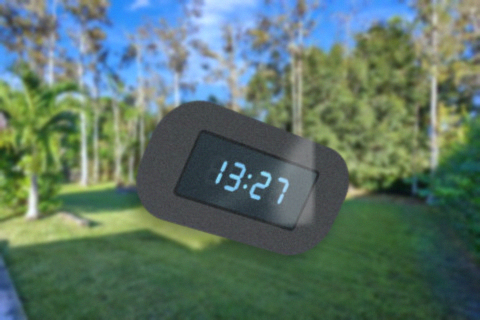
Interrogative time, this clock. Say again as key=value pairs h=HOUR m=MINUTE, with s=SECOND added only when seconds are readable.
h=13 m=27
